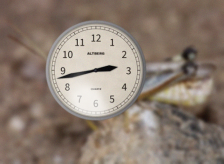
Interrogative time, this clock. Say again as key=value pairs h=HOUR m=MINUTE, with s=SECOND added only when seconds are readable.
h=2 m=43
